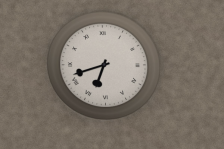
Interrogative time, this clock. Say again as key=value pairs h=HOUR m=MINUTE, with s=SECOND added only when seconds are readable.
h=6 m=42
